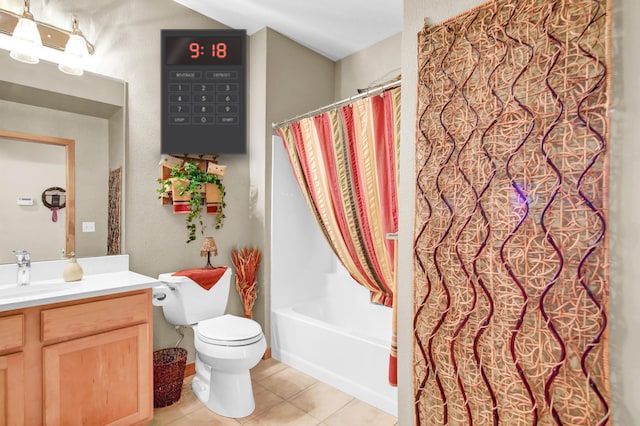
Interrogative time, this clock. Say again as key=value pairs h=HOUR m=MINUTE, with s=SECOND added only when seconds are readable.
h=9 m=18
